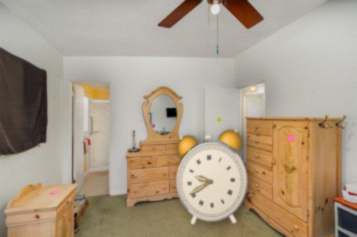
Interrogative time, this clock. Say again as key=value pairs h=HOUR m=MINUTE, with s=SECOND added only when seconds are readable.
h=9 m=41
